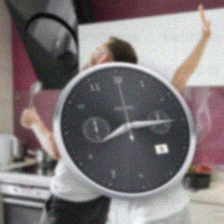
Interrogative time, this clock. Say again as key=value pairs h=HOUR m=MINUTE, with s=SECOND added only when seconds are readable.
h=8 m=15
